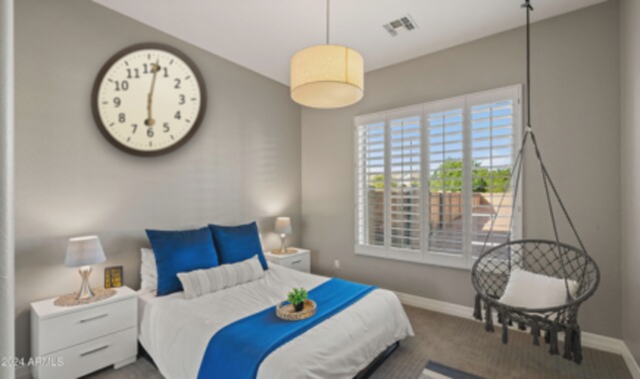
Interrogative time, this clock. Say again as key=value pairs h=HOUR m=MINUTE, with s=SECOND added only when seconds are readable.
h=6 m=2
